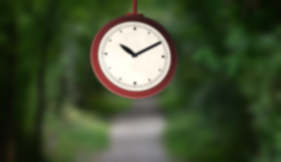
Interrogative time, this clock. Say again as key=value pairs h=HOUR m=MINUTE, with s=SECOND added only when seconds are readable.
h=10 m=10
